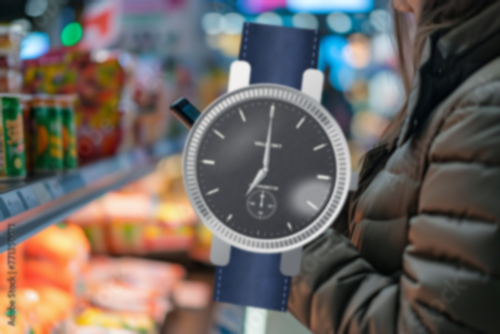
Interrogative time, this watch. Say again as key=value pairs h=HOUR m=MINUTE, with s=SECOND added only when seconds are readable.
h=7 m=0
